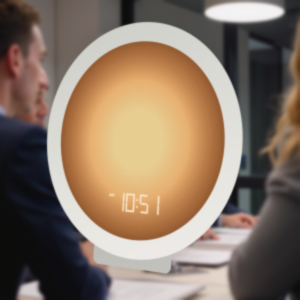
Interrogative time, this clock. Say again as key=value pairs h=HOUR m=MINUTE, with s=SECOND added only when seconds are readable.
h=10 m=51
